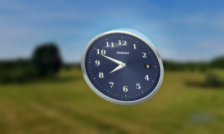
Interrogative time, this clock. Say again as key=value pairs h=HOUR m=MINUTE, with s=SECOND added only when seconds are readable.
h=7 m=49
